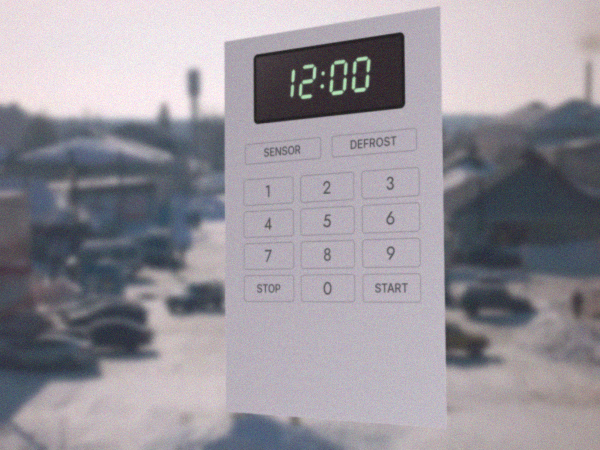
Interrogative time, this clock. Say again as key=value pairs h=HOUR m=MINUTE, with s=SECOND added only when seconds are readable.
h=12 m=0
